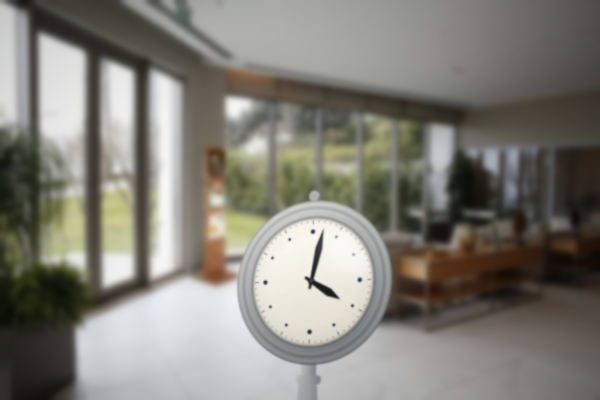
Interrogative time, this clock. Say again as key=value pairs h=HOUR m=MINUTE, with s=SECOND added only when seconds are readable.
h=4 m=2
